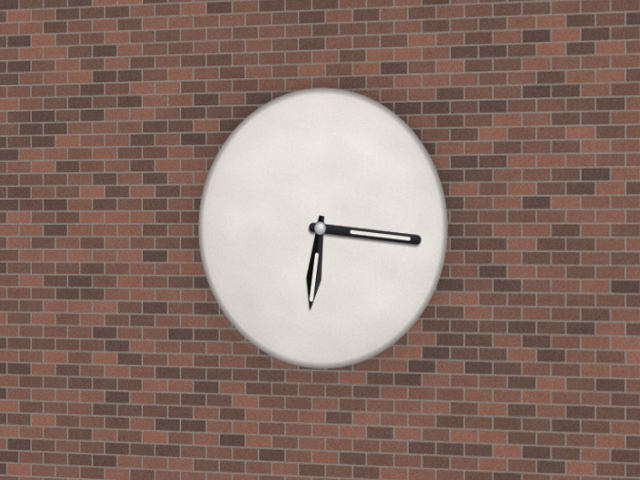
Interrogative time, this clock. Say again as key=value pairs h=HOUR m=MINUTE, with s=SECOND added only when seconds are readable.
h=6 m=16
